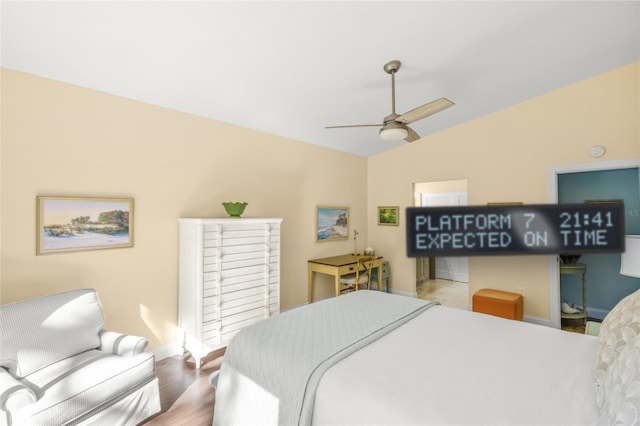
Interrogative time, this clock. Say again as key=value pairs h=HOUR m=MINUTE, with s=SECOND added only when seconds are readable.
h=21 m=41
